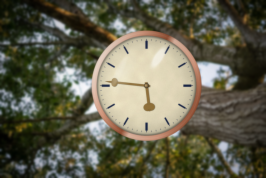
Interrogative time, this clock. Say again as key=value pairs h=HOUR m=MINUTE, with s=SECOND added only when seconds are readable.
h=5 m=46
